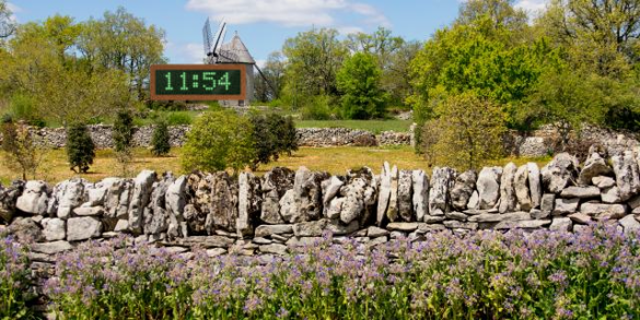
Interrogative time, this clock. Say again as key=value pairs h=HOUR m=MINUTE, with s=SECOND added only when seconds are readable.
h=11 m=54
